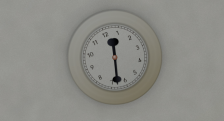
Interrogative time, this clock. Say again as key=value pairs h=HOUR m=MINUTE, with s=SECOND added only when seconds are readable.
h=12 m=33
